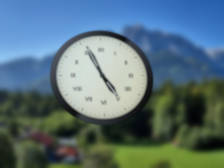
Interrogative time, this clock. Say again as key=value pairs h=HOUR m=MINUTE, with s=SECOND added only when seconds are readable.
h=4 m=56
